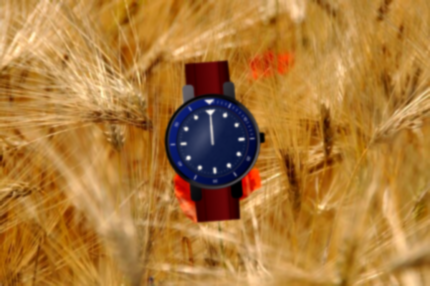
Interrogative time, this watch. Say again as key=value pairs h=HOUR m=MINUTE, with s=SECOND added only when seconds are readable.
h=12 m=0
